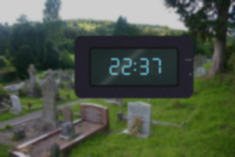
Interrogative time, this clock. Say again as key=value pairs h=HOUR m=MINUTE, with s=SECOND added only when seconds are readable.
h=22 m=37
